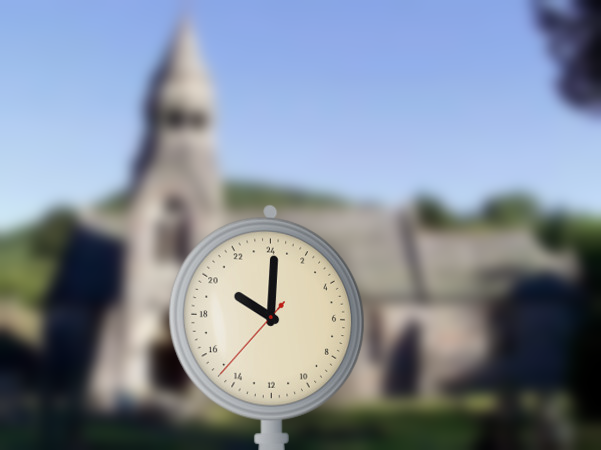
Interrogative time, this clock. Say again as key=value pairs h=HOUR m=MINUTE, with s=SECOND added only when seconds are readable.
h=20 m=0 s=37
